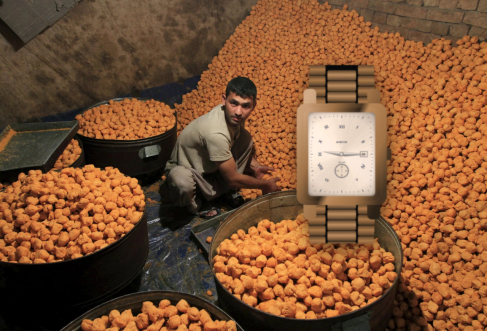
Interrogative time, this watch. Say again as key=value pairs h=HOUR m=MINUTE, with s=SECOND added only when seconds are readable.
h=9 m=15
